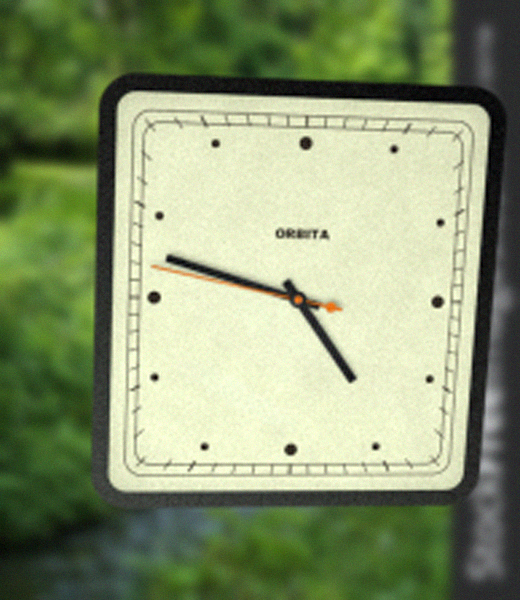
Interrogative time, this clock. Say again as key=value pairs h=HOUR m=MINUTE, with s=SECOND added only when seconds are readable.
h=4 m=47 s=47
